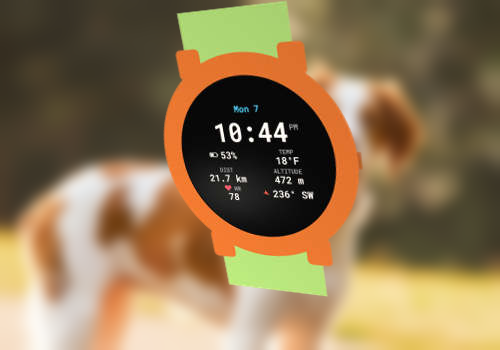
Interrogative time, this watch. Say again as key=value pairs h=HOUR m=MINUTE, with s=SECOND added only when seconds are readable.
h=10 m=44
